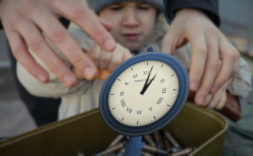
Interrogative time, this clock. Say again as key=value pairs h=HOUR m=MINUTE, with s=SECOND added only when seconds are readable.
h=1 m=2
